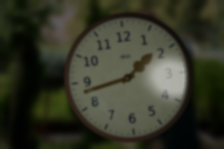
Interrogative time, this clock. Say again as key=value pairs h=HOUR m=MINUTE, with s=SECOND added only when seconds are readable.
h=1 m=43
